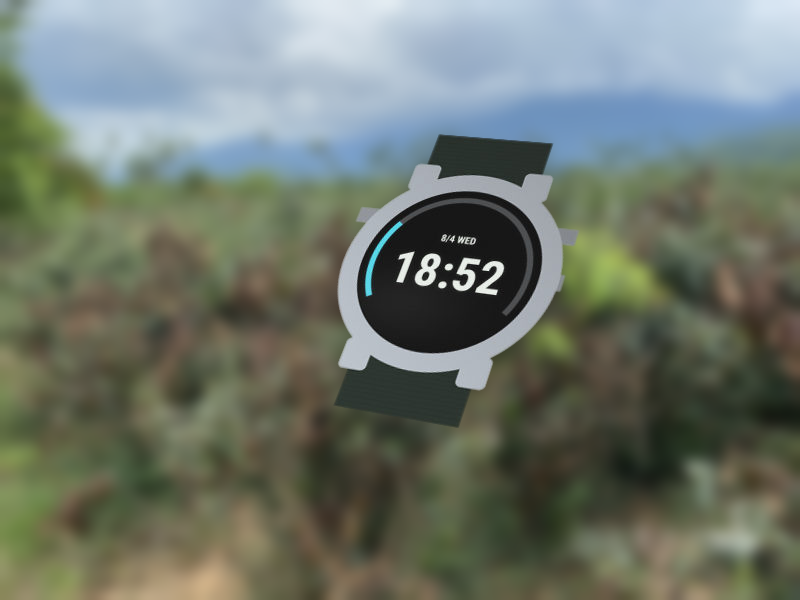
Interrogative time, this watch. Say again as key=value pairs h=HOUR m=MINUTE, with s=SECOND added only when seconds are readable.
h=18 m=52
